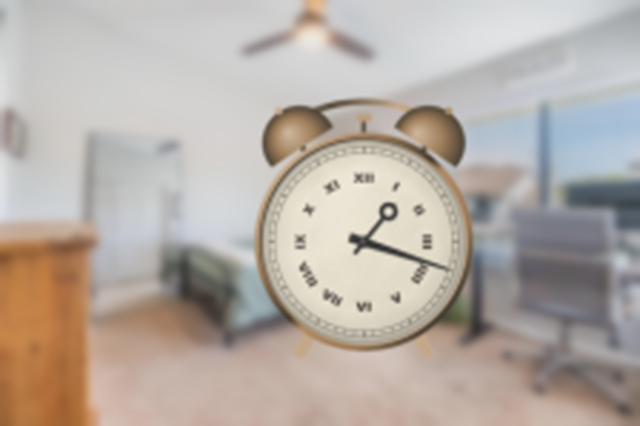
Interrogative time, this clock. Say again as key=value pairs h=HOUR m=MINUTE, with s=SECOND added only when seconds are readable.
h=1 m=18
